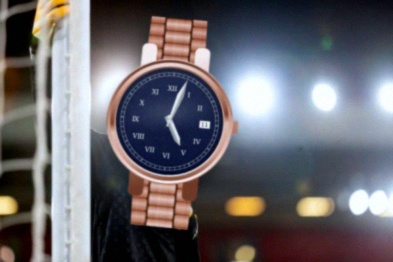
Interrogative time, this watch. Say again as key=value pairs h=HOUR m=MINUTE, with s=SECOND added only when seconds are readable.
h=5 m=3
